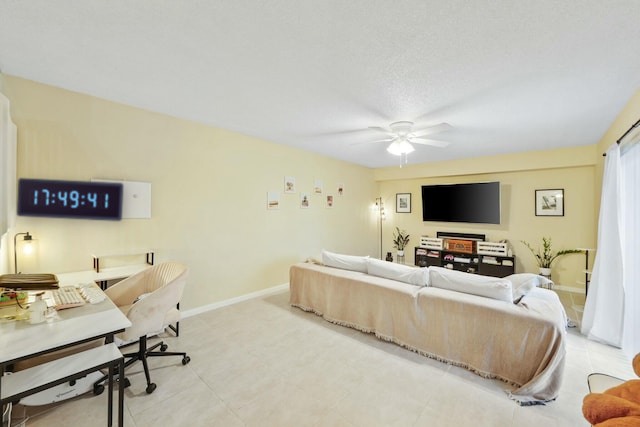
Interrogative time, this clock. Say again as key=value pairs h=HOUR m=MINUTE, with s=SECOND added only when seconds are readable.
h=17 m=49 s=41
